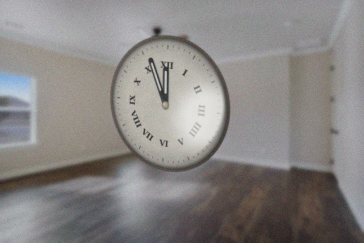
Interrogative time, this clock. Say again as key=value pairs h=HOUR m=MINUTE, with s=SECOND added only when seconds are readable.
h=11 m=56
